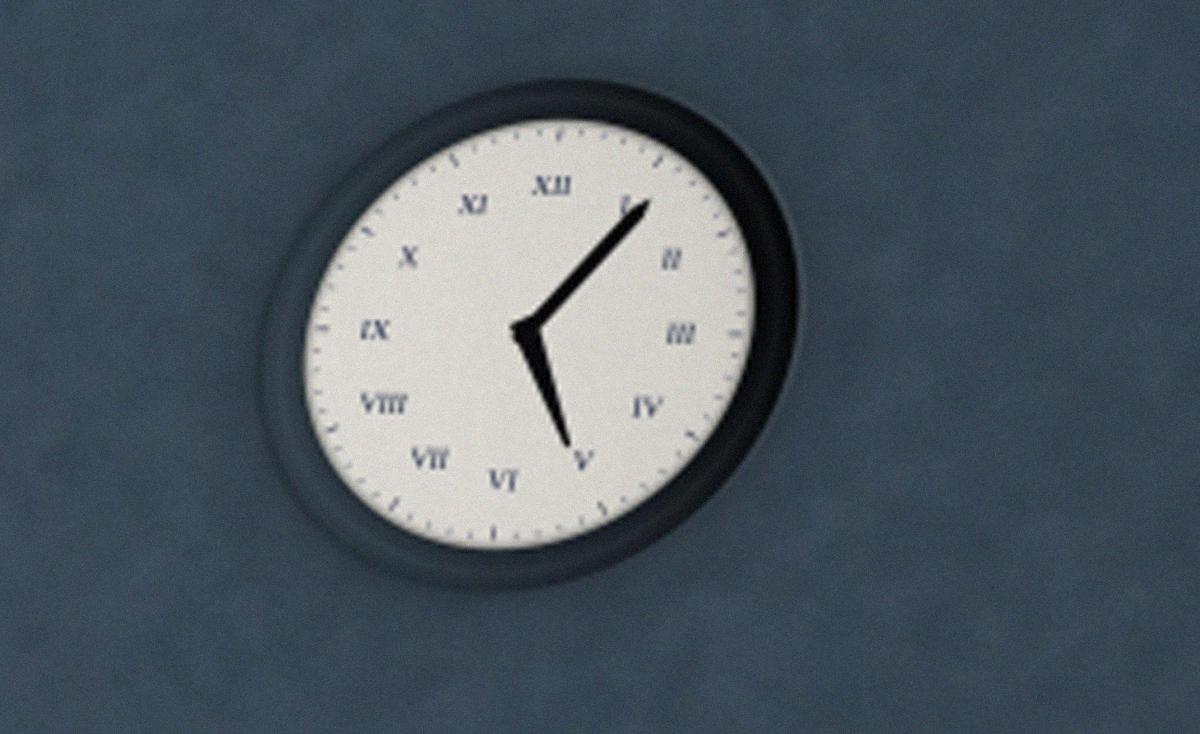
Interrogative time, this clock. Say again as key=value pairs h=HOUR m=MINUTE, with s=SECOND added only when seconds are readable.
h=5 m=6
